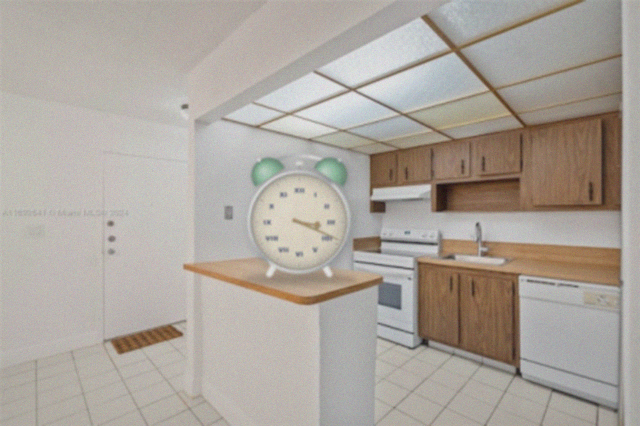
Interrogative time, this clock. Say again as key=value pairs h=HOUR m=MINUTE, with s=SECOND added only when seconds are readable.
h=3 m=19
